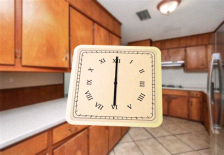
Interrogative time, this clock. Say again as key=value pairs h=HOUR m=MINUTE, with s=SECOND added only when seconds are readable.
h=6 m=0
